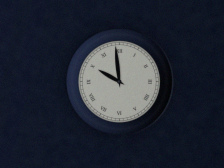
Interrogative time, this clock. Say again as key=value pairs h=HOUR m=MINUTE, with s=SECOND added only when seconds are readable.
h=9 m=59
